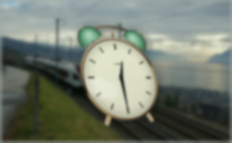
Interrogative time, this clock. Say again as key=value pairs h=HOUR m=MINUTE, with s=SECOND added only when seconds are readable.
h=12 m=30
